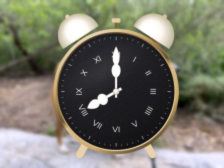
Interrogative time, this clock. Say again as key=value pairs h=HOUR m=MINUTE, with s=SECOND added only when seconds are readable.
h=8 m=0
